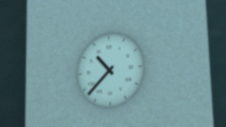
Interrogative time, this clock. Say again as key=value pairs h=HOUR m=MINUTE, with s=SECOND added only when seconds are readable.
h=10 m=38
